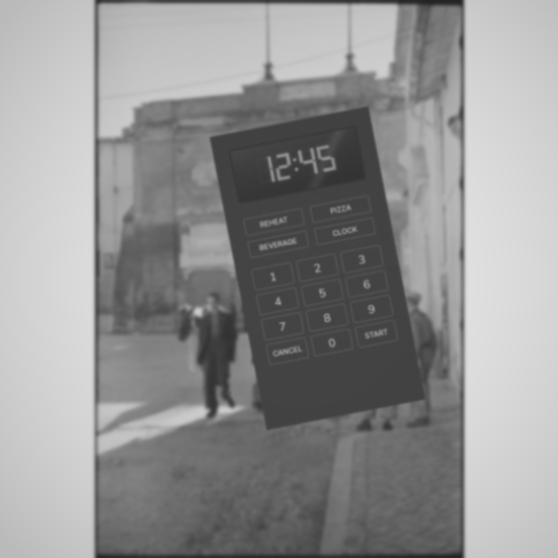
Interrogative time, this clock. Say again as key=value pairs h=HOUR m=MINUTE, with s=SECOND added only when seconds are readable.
h=12 m=45
